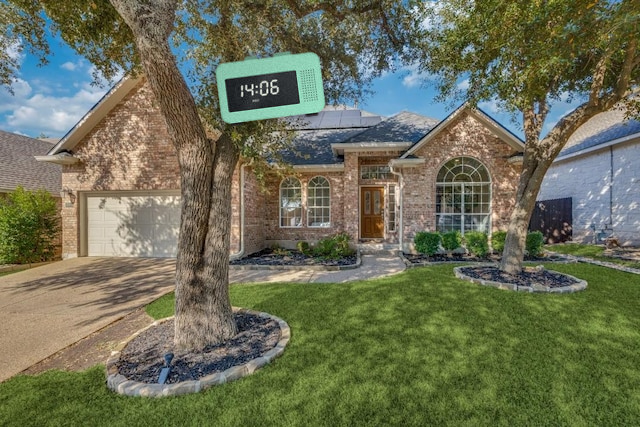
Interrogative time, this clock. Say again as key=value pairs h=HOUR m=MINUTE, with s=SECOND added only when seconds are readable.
h=14 m=6
